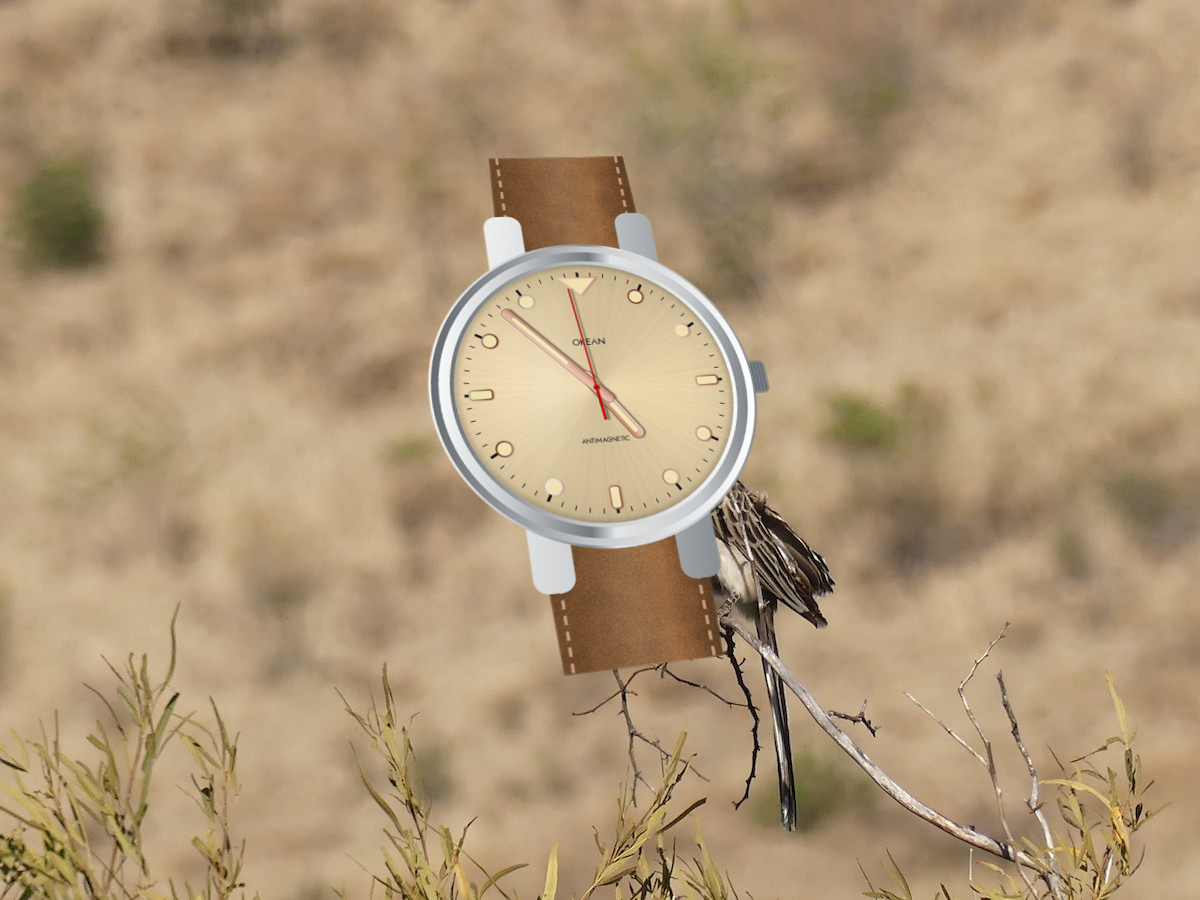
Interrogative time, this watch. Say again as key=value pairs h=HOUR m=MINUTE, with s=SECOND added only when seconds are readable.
h=4 m=52 s=59
